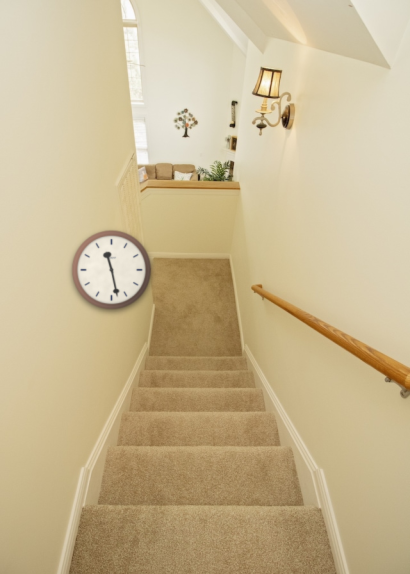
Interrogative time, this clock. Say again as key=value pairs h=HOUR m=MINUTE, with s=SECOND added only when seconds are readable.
h=11 m=28
